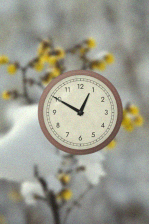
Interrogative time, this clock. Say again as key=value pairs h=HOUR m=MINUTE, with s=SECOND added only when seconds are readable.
h=12 m=50
